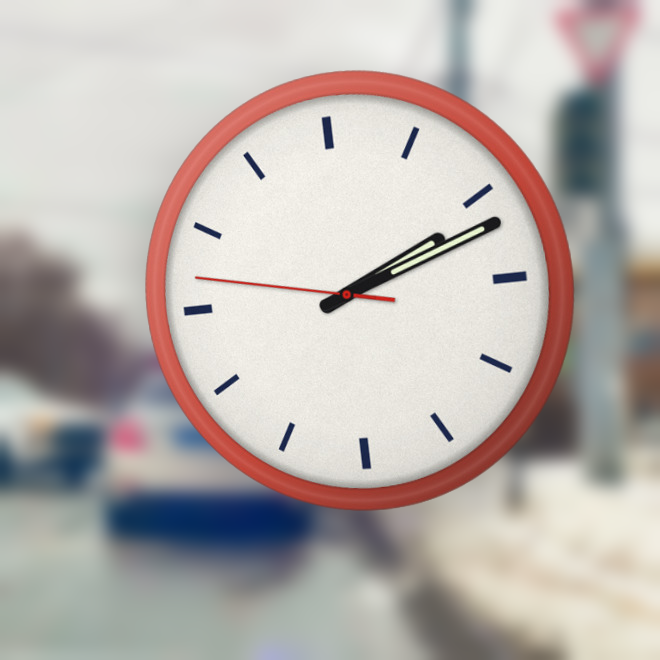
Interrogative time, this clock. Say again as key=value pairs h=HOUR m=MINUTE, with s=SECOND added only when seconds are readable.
h=2 m=11 s=47
